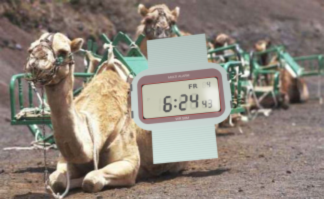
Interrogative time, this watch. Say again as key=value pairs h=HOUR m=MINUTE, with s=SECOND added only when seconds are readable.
h=6 m=24
